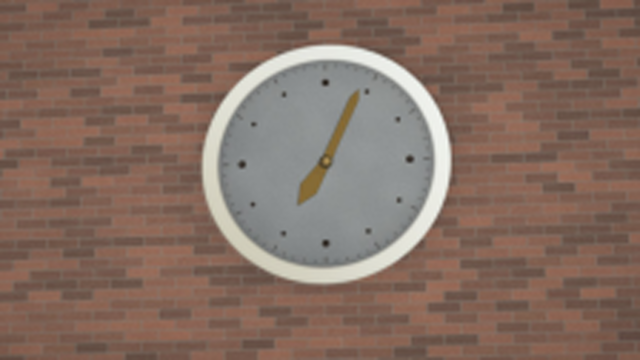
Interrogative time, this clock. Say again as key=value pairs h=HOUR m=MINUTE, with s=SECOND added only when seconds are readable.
h=7 m=4
